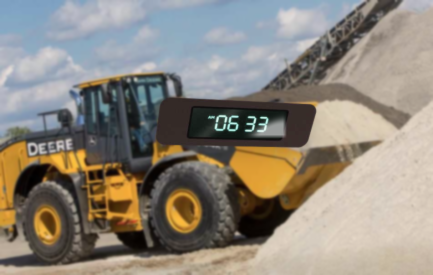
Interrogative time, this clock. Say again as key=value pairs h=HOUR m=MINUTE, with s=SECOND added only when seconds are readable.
h=6 m=33
